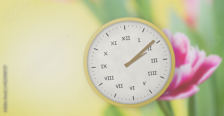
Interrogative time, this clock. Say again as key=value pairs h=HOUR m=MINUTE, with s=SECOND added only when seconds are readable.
h=2 m=9
